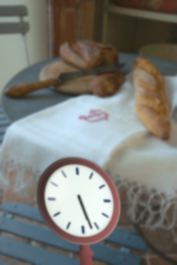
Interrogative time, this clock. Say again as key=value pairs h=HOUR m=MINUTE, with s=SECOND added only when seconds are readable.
h=5 m=27
